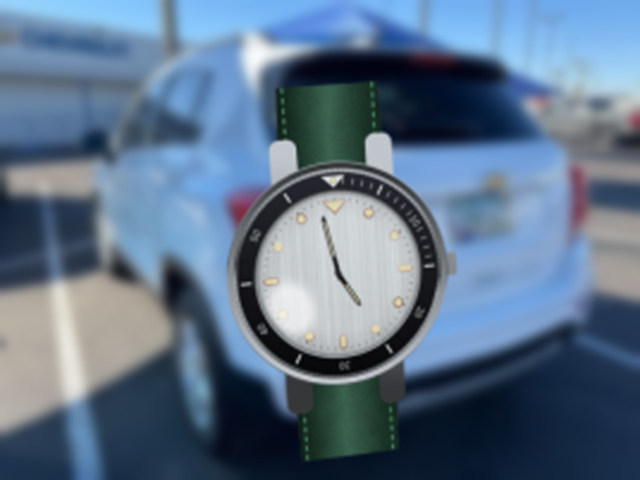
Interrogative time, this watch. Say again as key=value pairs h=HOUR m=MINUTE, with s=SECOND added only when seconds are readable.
h=4 m=58
